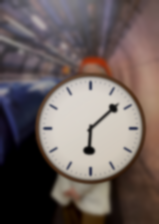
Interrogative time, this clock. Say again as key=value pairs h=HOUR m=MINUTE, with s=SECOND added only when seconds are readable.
h=6 m=8
